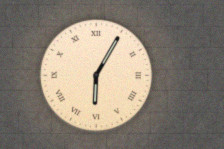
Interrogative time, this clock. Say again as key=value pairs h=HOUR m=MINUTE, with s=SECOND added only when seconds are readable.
h=6 m=5
